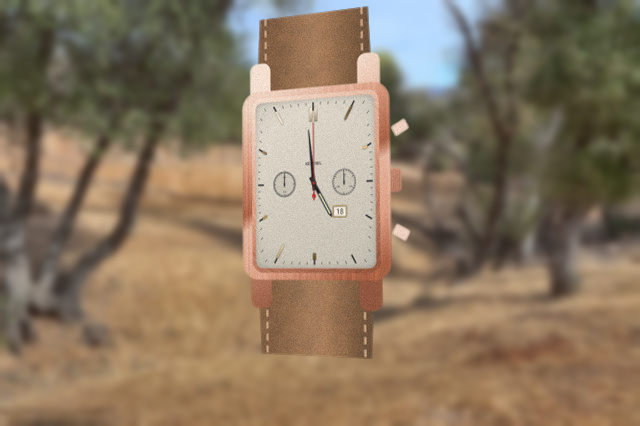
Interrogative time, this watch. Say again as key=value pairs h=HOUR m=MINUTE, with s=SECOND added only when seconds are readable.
h=4 m=59
